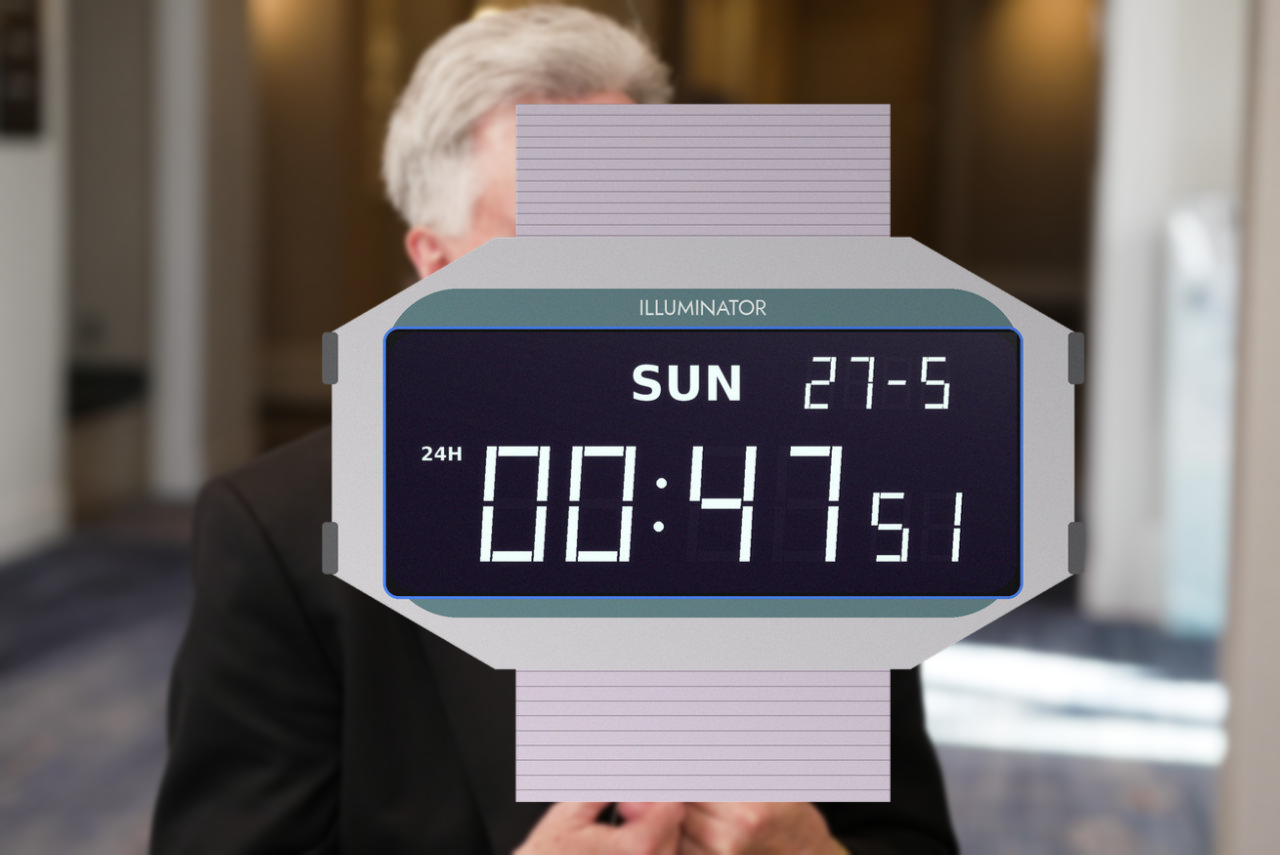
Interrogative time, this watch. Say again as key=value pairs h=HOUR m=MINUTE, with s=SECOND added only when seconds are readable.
h=0 m=47 s=51
